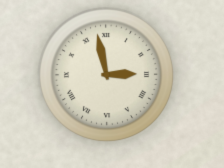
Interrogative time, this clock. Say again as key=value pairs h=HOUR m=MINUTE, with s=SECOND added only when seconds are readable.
h=2 m=58
